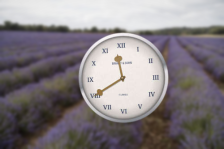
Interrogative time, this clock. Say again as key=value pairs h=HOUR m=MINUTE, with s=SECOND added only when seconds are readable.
h=11 m=40
